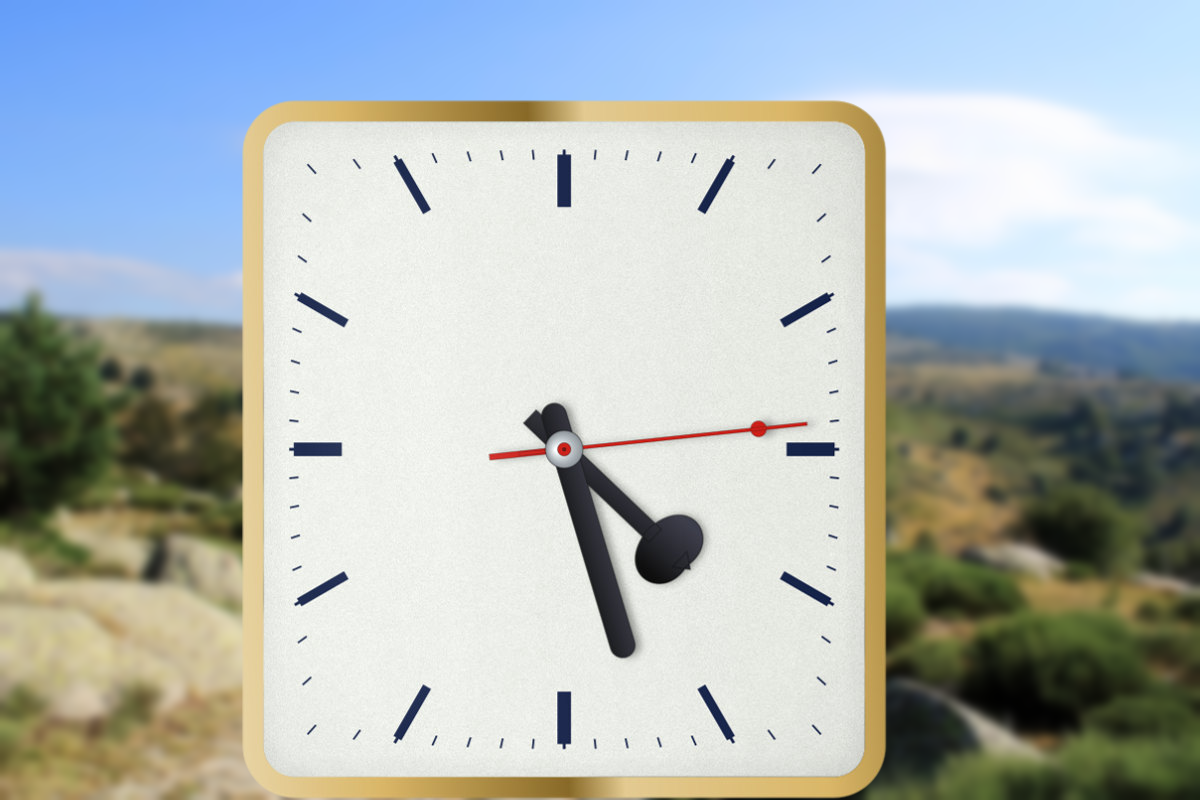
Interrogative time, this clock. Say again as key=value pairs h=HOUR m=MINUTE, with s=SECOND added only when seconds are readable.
h=4 m=27 s=14
